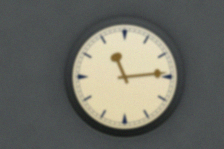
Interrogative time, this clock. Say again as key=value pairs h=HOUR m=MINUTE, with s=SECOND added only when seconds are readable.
h=11 m=14
